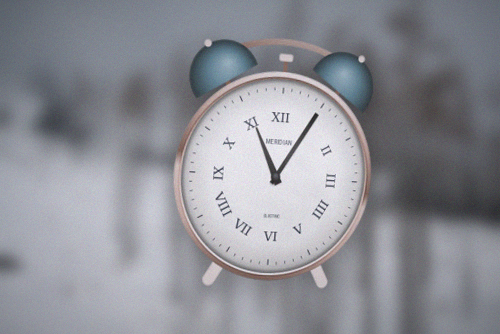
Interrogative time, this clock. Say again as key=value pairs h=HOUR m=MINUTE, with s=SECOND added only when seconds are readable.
h=11 m=5
